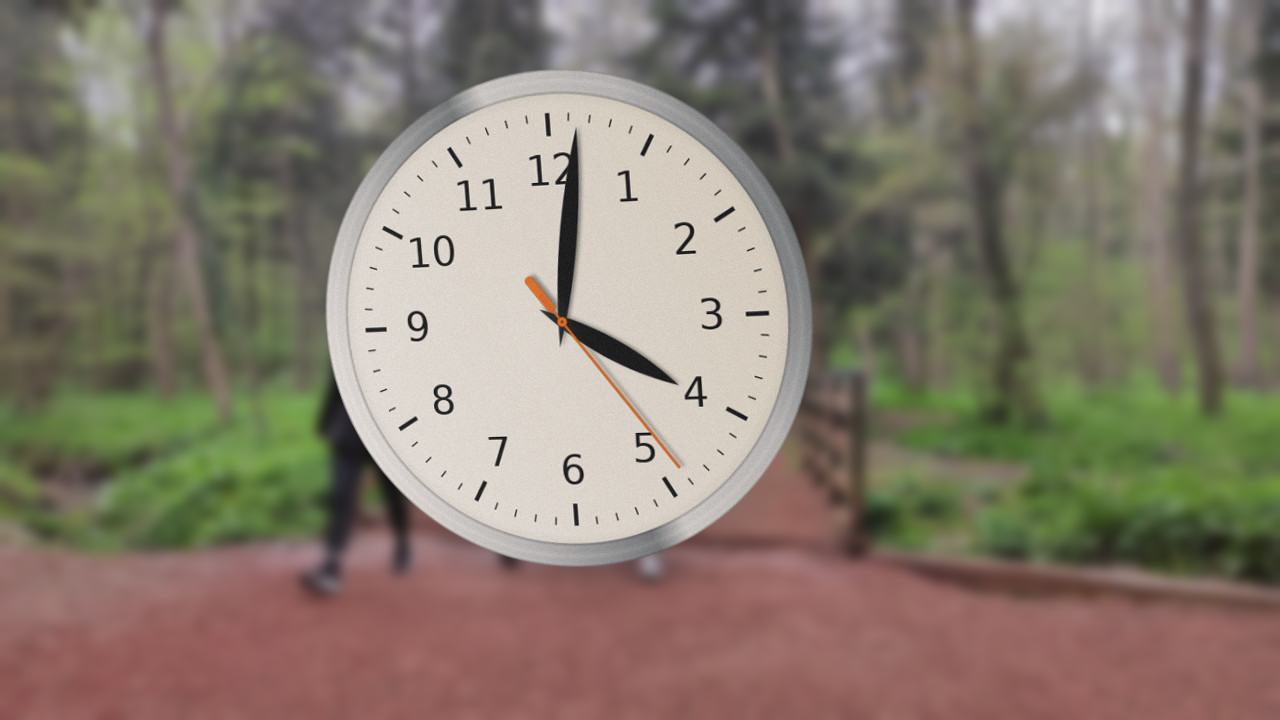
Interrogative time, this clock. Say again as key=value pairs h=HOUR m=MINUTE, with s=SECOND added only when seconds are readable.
h=4 m=1 s=24
